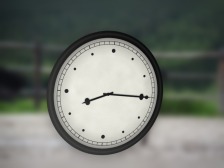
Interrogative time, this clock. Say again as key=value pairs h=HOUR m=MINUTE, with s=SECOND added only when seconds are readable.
h=8 m=15
